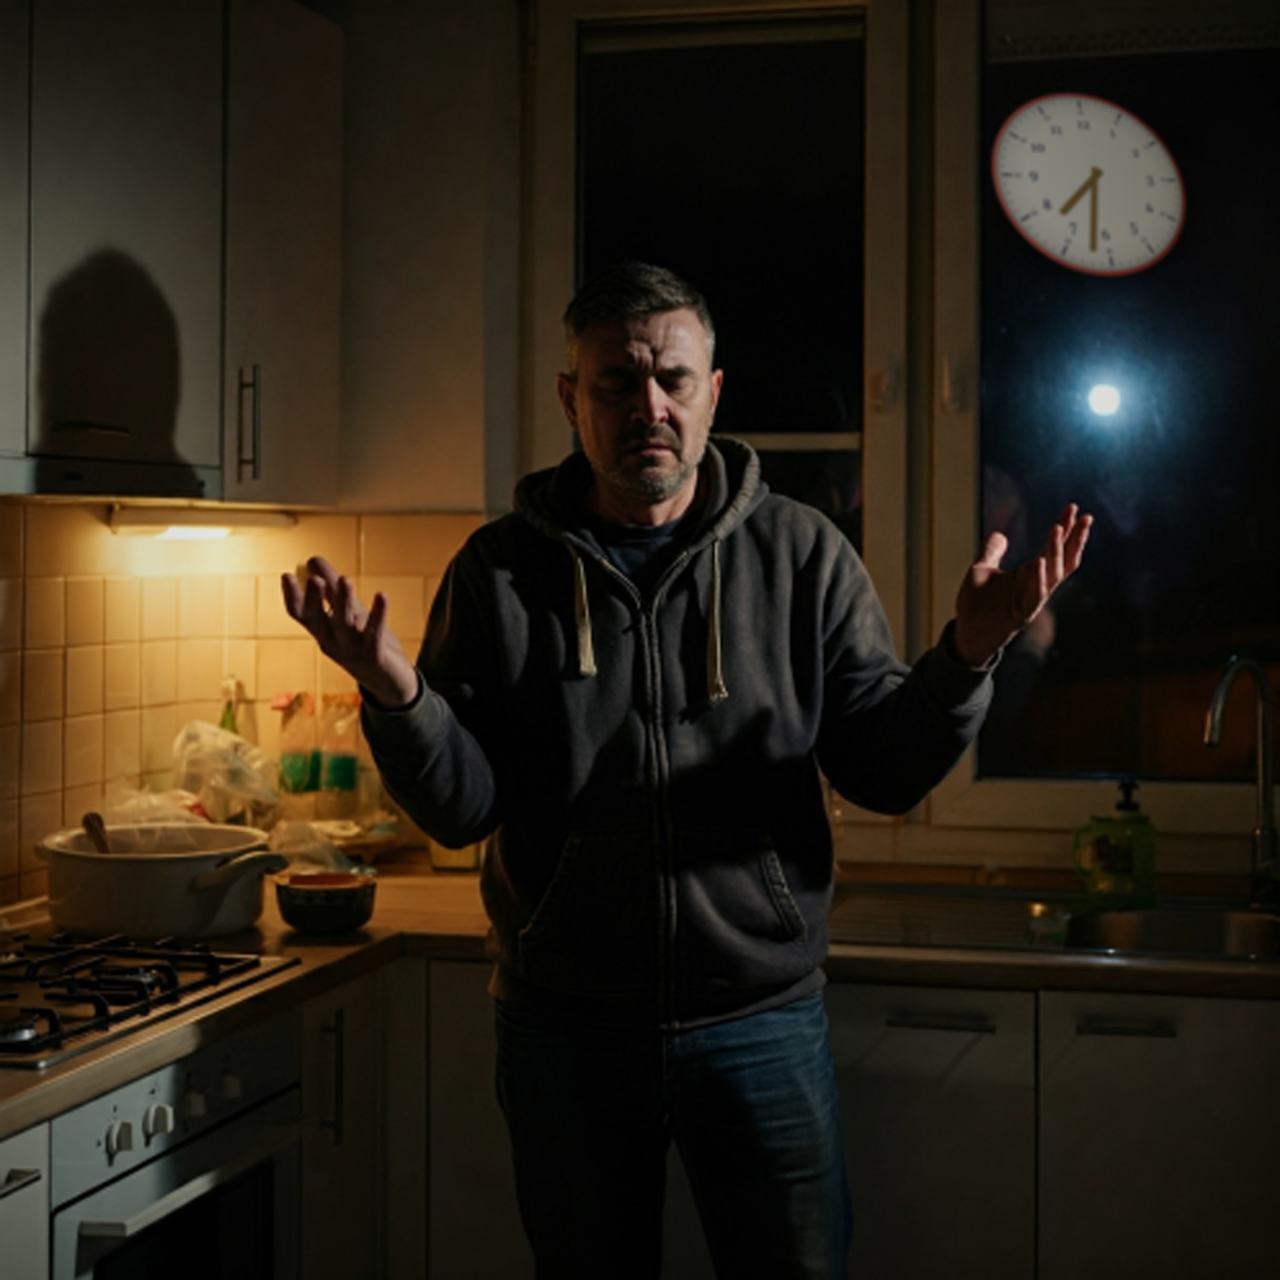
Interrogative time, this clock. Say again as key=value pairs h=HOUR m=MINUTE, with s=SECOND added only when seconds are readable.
h=7 m=32
